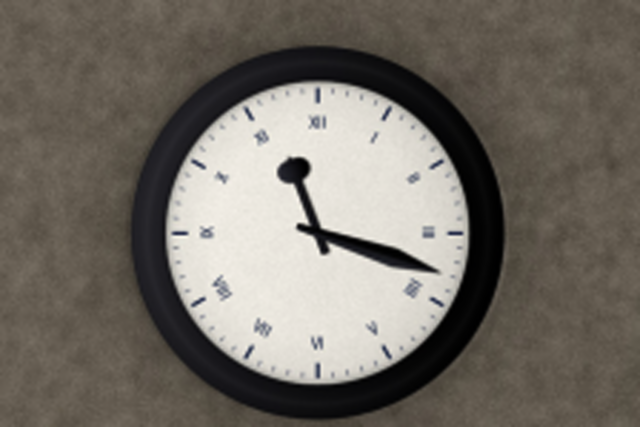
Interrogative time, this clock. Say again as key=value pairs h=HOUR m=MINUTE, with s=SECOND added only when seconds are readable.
h=11 m=18
